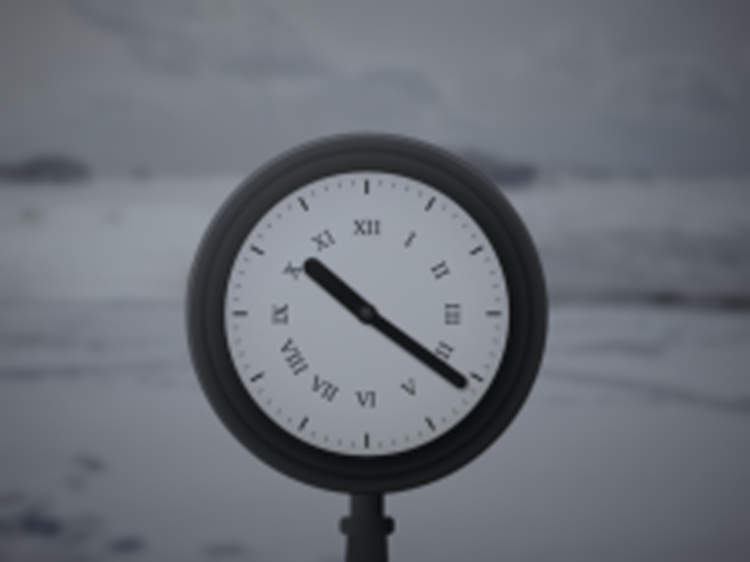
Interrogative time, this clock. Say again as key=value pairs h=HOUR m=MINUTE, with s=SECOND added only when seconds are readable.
h=10 m=21
